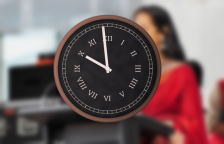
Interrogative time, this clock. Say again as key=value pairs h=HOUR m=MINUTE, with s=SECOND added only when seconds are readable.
h=9 m=59
